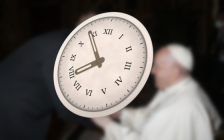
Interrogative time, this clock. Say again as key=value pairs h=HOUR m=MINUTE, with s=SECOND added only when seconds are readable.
h=7 m=54
